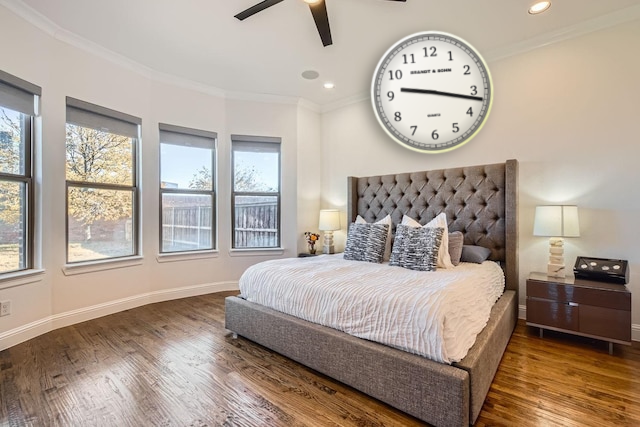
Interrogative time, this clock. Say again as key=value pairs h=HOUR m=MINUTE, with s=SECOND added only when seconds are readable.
h=9 m=17
